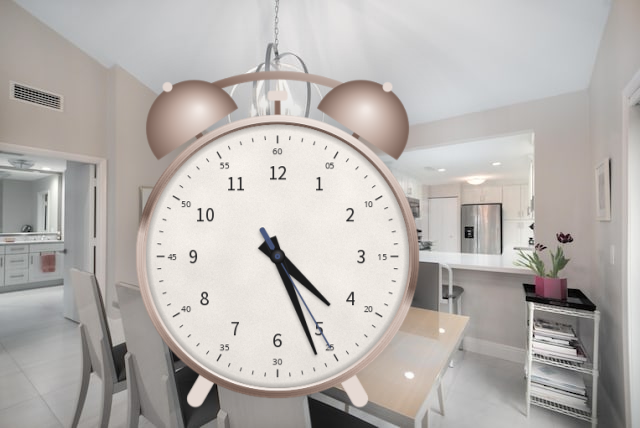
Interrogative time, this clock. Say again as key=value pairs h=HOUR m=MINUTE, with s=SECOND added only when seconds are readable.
h=4 m=26 s=25
